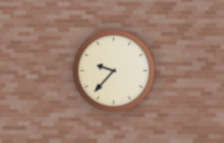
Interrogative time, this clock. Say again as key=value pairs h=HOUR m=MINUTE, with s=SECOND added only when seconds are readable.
h=9 m=37
